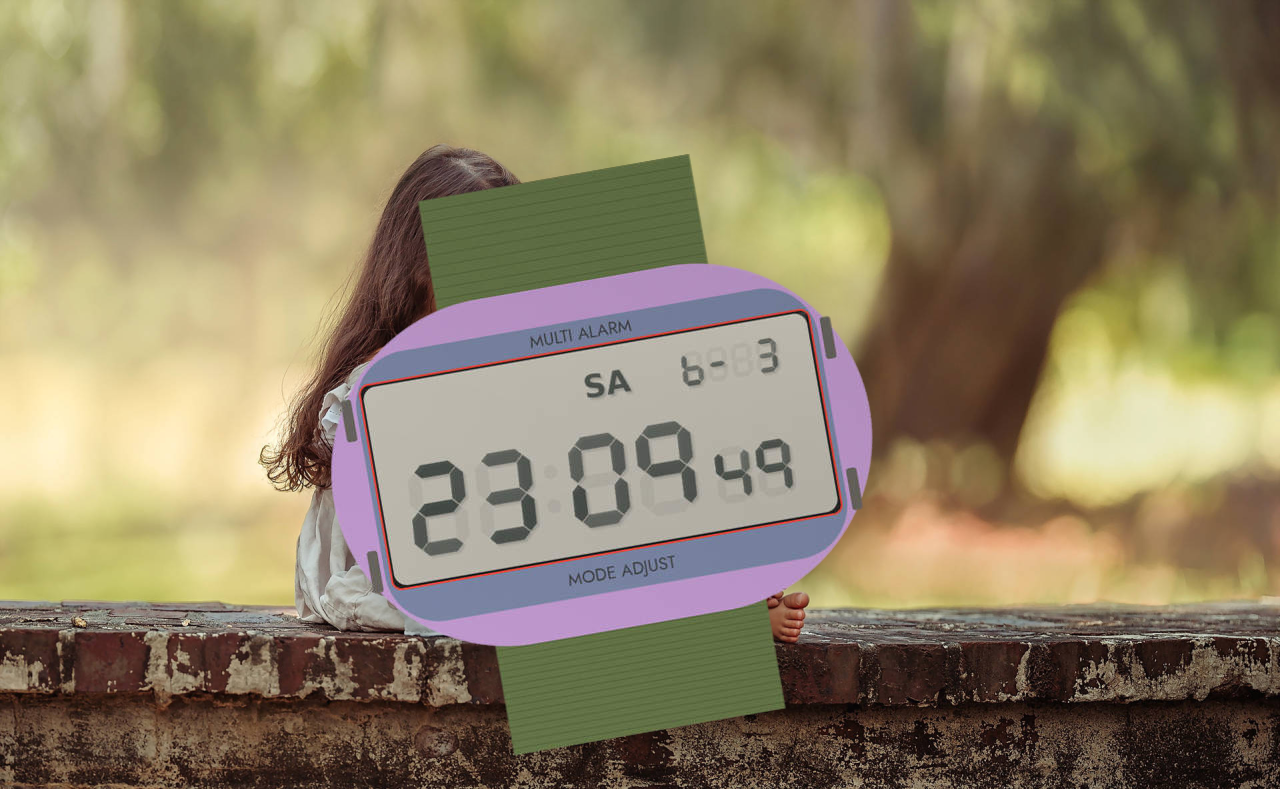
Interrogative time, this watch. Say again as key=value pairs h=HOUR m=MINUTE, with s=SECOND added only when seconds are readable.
h=23 m=9 s=49
